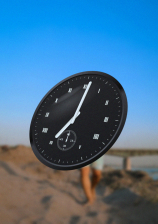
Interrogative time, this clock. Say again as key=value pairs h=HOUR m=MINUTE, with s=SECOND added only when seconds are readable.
h=7 m=1
